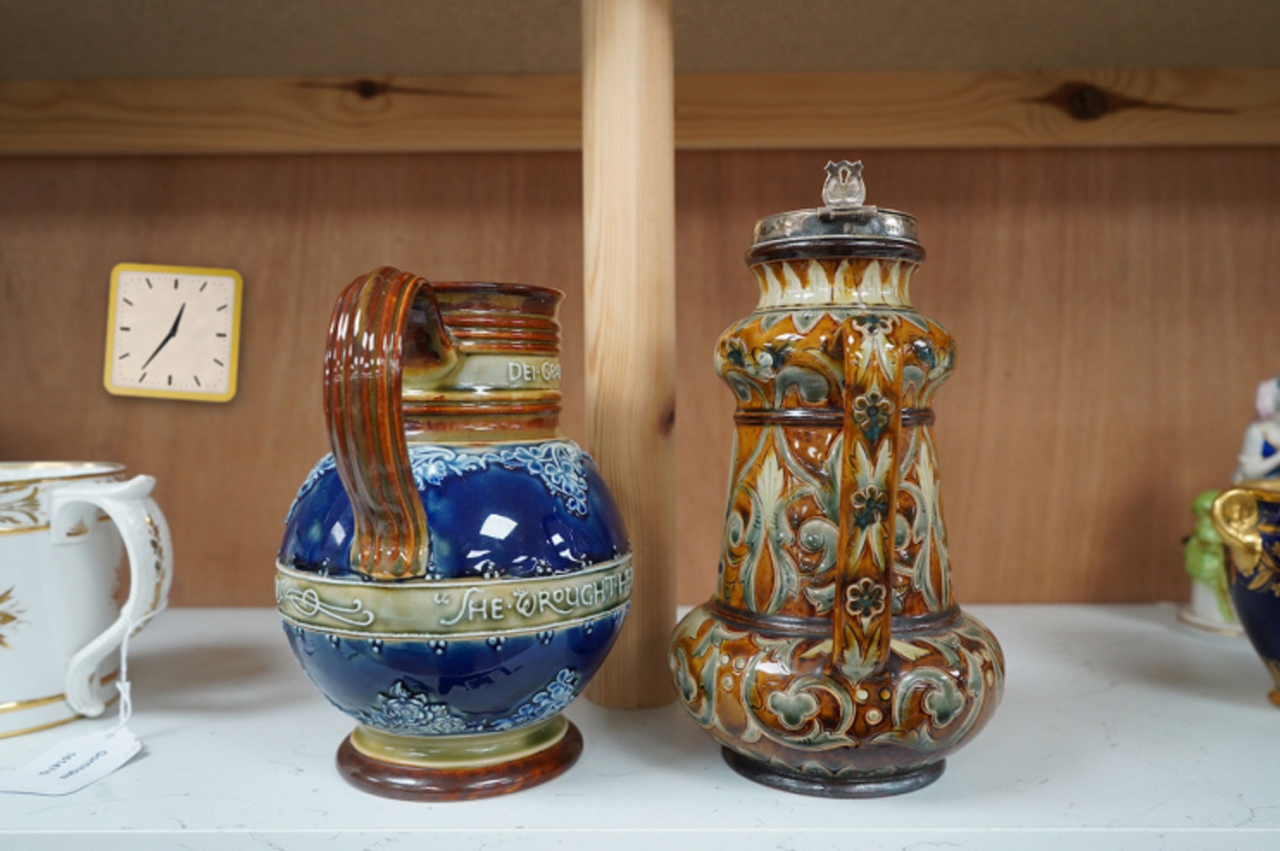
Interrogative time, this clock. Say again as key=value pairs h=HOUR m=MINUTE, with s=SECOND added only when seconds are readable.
h=12 m=36
